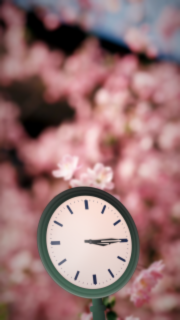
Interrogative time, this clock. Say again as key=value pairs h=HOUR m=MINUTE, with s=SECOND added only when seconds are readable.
h=3 m=15
